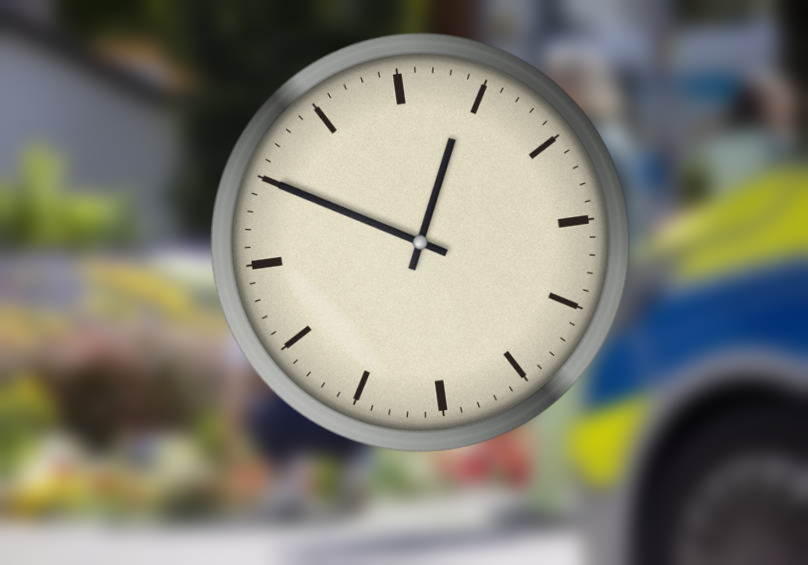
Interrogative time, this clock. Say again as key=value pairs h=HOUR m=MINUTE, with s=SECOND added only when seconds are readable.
h=12 m=50
